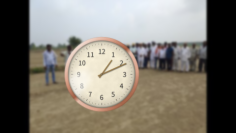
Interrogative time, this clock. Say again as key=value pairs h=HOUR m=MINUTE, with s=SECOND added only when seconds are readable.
h=1 m=11
